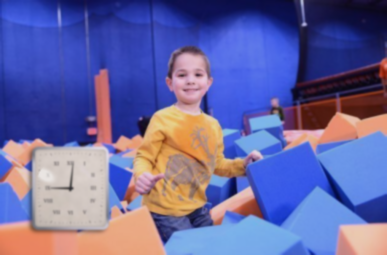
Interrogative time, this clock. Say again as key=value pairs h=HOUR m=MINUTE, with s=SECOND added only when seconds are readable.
h=9 m=1
